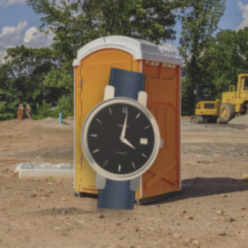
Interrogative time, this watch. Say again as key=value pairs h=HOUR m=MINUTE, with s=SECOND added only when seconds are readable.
h=4 m=1
